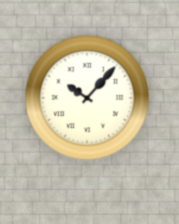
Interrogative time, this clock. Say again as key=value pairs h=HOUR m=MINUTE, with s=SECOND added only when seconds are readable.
h=10 m=7
